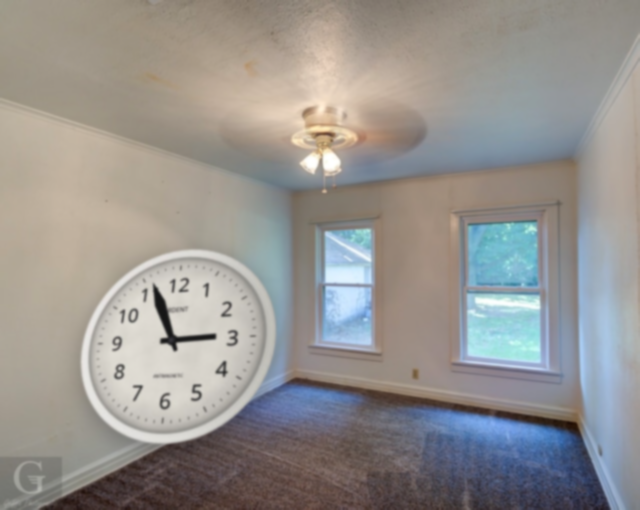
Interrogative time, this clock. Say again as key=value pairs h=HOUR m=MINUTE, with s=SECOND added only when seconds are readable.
h=2 m=56
